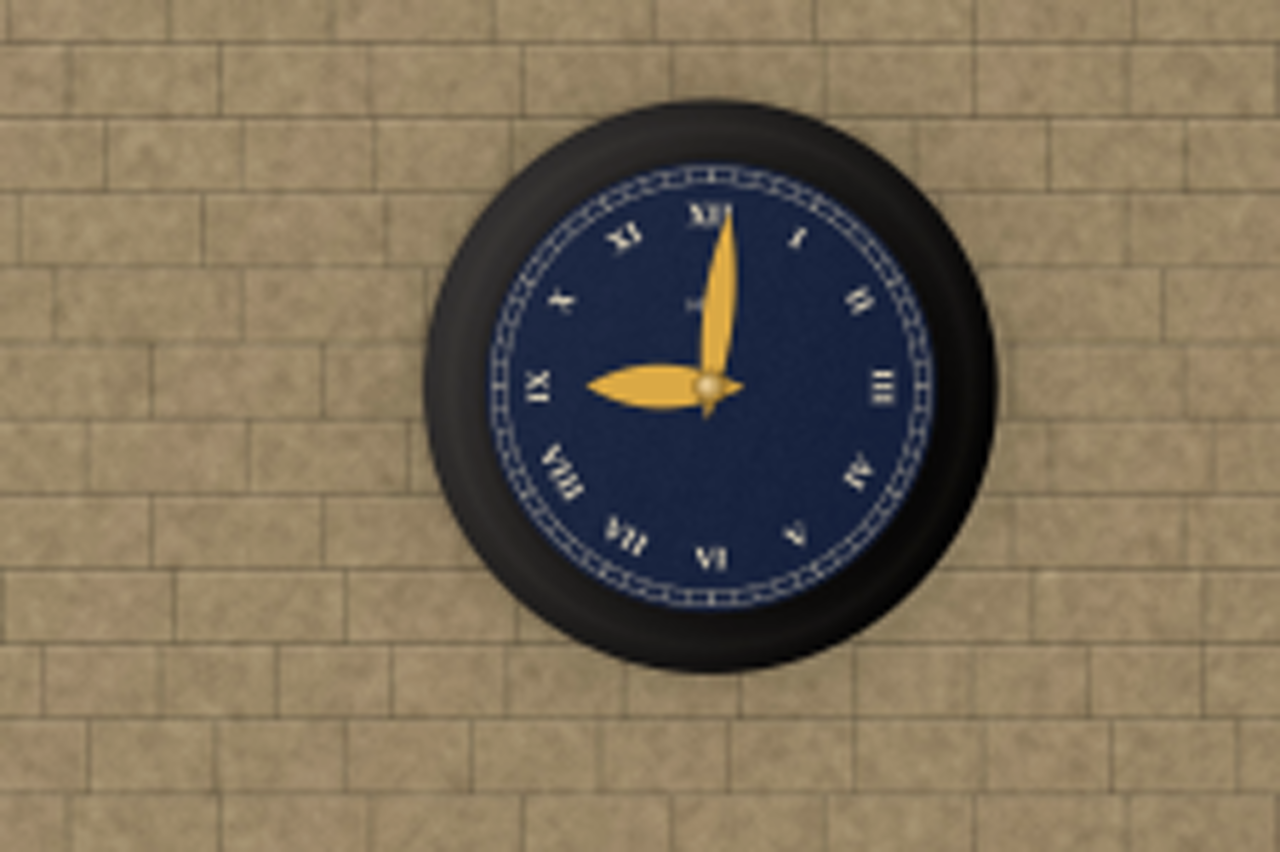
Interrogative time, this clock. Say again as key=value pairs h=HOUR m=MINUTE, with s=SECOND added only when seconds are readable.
h=9 m=1
